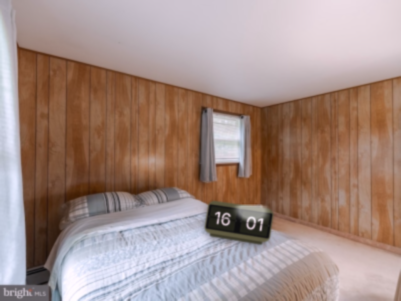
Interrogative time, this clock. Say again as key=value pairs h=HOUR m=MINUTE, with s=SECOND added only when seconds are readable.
h=16 m=1
